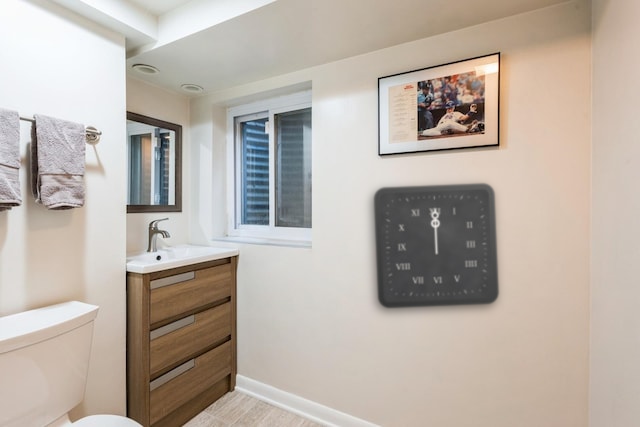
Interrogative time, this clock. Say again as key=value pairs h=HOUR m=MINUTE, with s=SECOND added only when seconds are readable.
h=12 m=0
